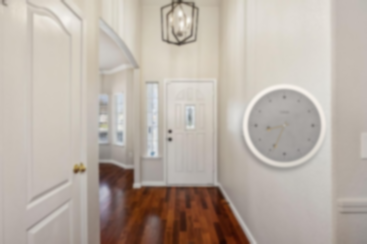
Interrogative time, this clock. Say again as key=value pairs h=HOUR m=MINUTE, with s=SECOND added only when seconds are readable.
h=8 m=34
